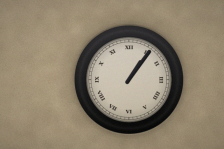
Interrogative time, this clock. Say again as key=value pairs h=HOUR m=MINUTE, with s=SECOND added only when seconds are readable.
h=1 m=6
